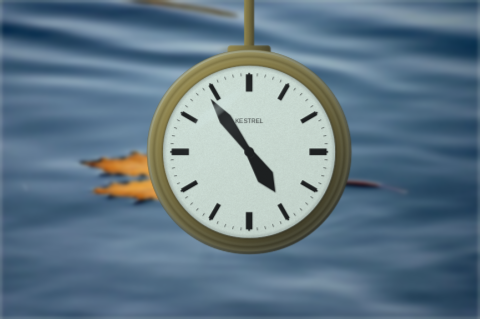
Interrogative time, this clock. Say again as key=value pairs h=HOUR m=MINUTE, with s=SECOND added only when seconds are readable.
h=4 m=54
